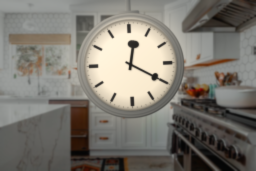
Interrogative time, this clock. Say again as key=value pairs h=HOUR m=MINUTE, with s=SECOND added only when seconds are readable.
h=12 m=20
